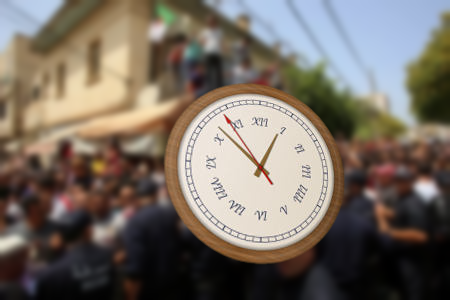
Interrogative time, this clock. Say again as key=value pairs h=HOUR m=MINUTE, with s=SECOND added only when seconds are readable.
h=12 m=51 s=54
